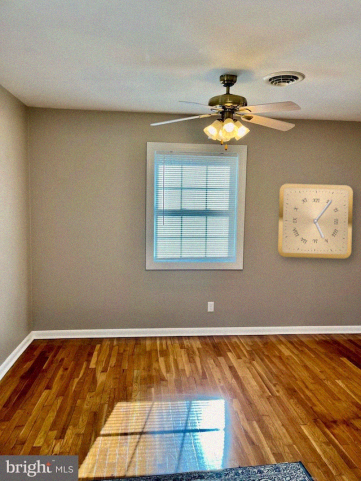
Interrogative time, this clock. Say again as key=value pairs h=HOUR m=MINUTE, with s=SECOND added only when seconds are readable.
h=5 m=6
